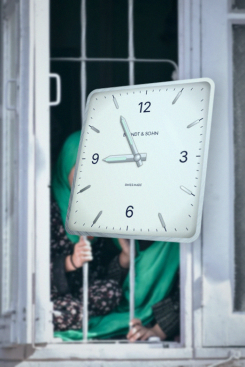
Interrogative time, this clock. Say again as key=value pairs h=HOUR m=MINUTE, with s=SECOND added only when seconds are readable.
h=8 m=55
